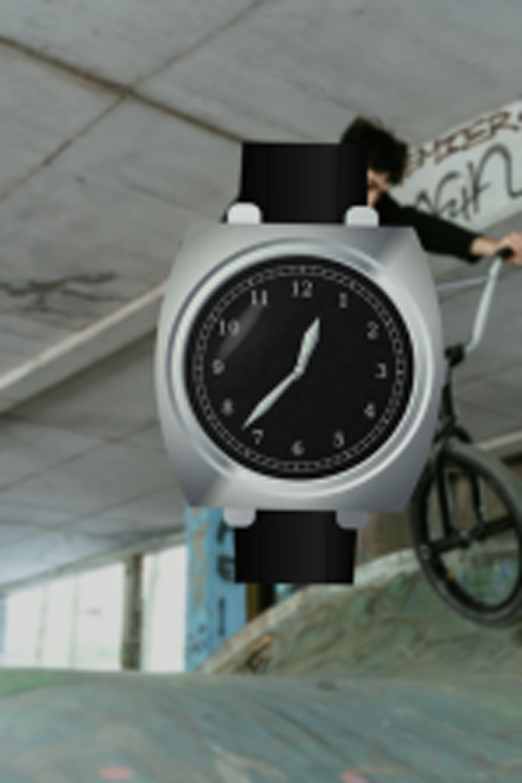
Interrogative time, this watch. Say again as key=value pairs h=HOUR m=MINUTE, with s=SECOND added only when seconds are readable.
h=12 m=37
